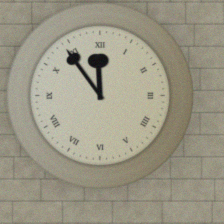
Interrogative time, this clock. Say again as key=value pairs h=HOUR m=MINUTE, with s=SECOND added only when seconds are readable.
h=11 m=54
